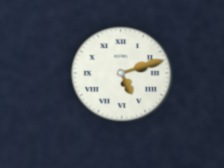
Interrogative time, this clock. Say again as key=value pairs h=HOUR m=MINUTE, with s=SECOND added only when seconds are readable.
h=5 m=12
